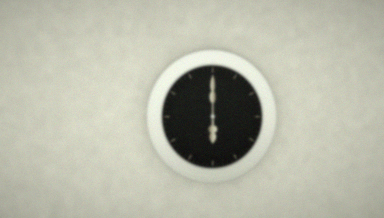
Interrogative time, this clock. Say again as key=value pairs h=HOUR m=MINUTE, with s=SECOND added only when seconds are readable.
h=6 m=0
